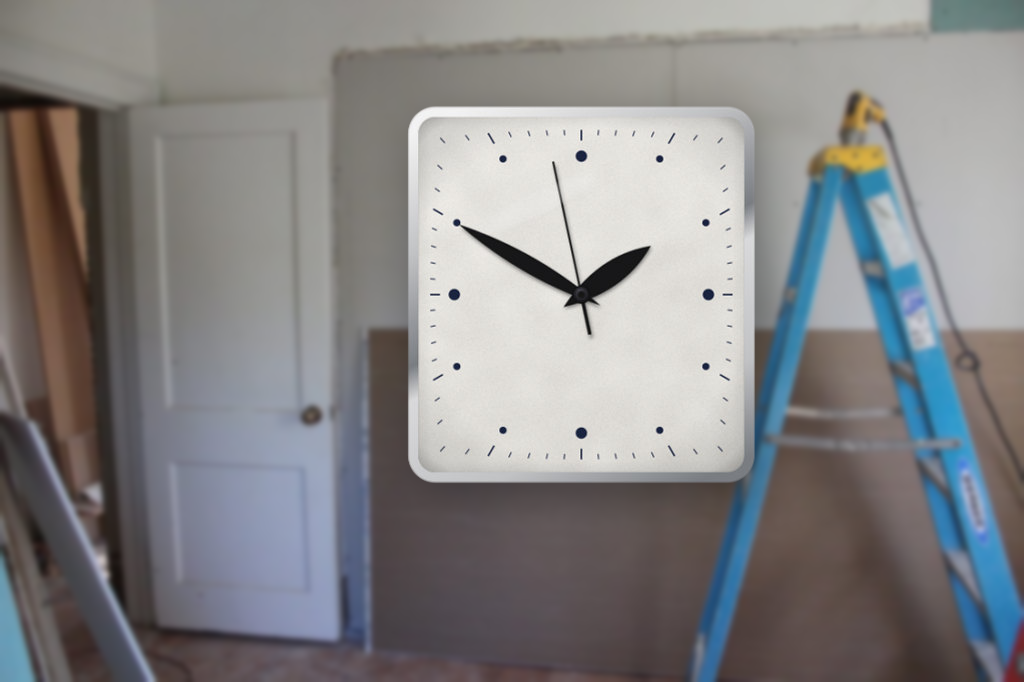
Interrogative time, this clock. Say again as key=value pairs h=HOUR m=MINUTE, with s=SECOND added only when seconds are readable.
h=1 m=49 s=58
